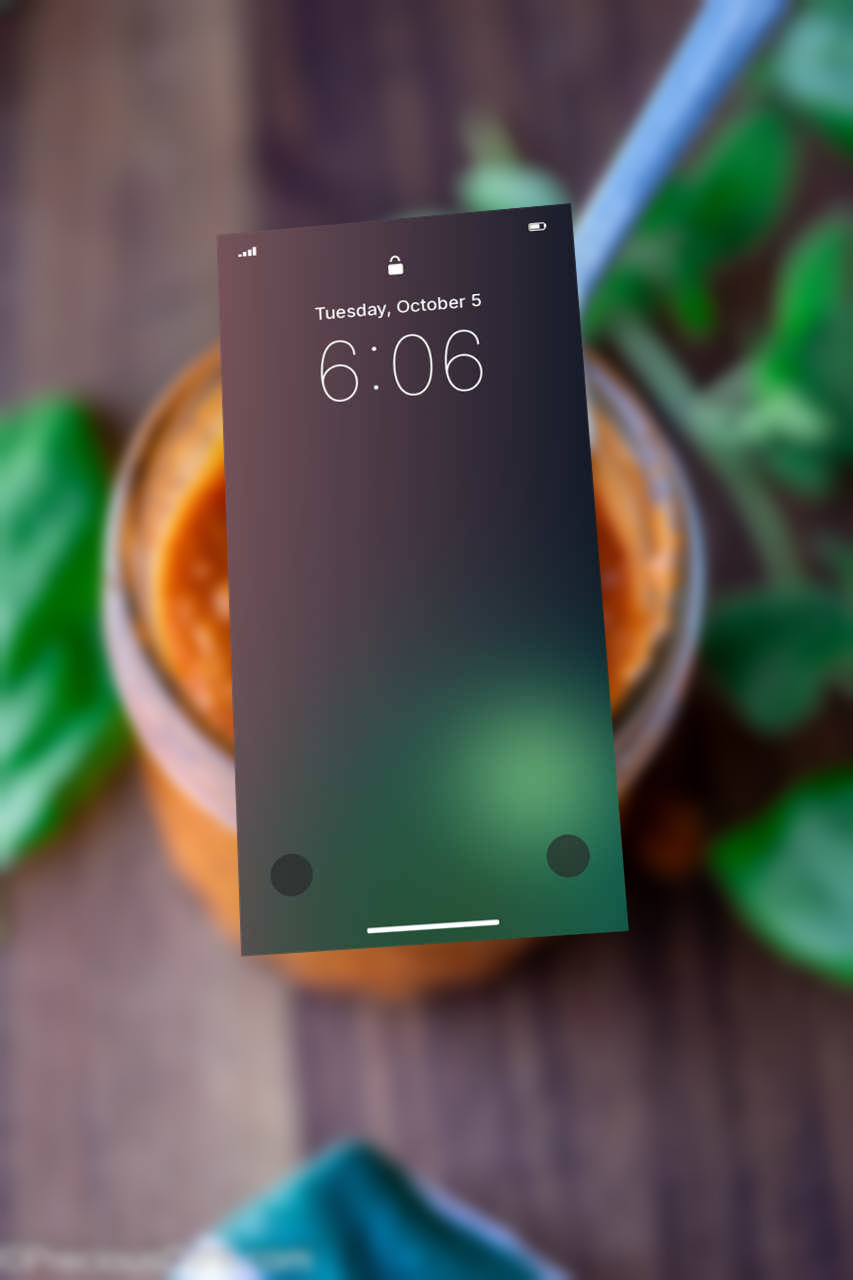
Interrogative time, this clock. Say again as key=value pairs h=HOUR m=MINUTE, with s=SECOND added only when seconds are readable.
h=6 m=6
